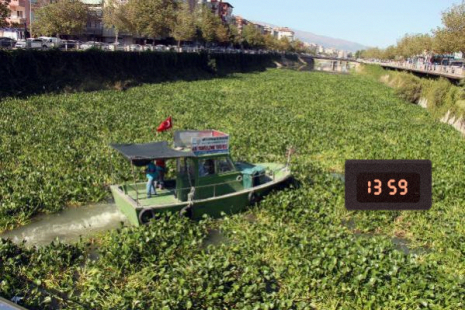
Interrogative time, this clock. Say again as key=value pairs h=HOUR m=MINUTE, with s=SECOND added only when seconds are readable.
h=13 m=59
